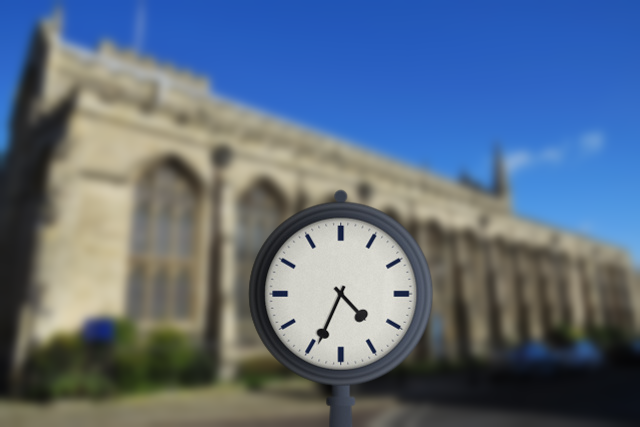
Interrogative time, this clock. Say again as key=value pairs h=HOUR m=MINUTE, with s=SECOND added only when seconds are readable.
h=4 m=34
